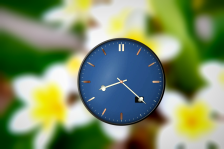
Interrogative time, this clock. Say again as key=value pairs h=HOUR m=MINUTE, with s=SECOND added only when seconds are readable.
h=8 m=22
